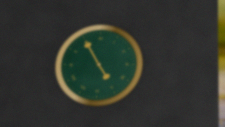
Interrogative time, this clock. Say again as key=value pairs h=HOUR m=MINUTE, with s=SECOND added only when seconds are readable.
h=4 m=55
